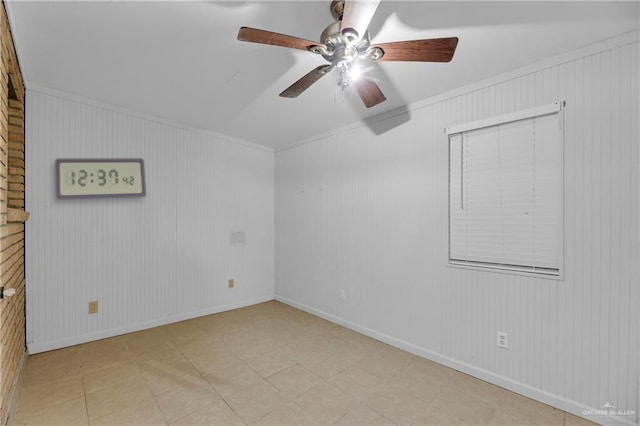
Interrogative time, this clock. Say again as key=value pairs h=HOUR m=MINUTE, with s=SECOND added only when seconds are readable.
h=12 m=37 s=42
